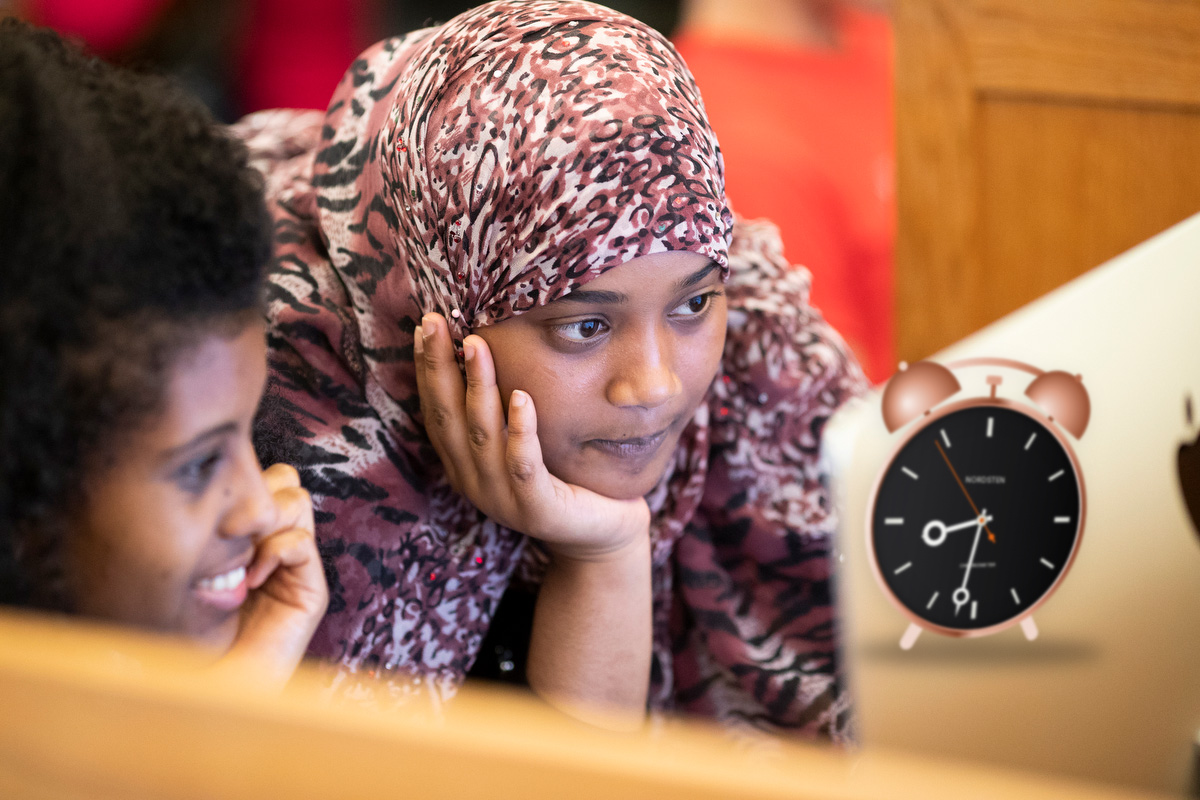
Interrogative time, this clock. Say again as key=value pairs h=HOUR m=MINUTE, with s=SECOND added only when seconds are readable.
h=8 m=31 s=54
